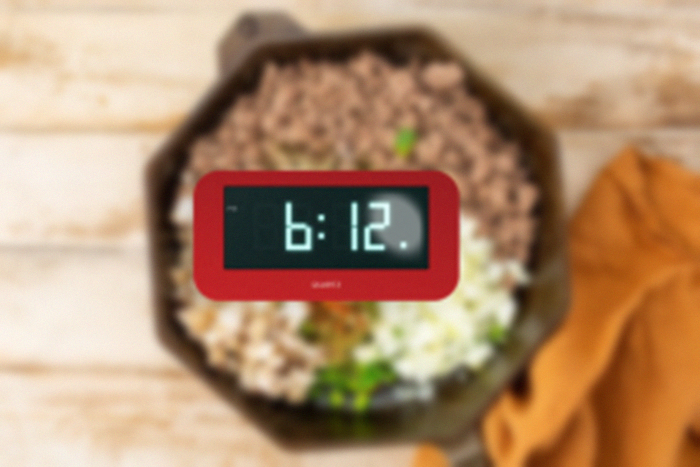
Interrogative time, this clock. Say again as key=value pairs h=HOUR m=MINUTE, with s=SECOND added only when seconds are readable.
h=6 m=12
